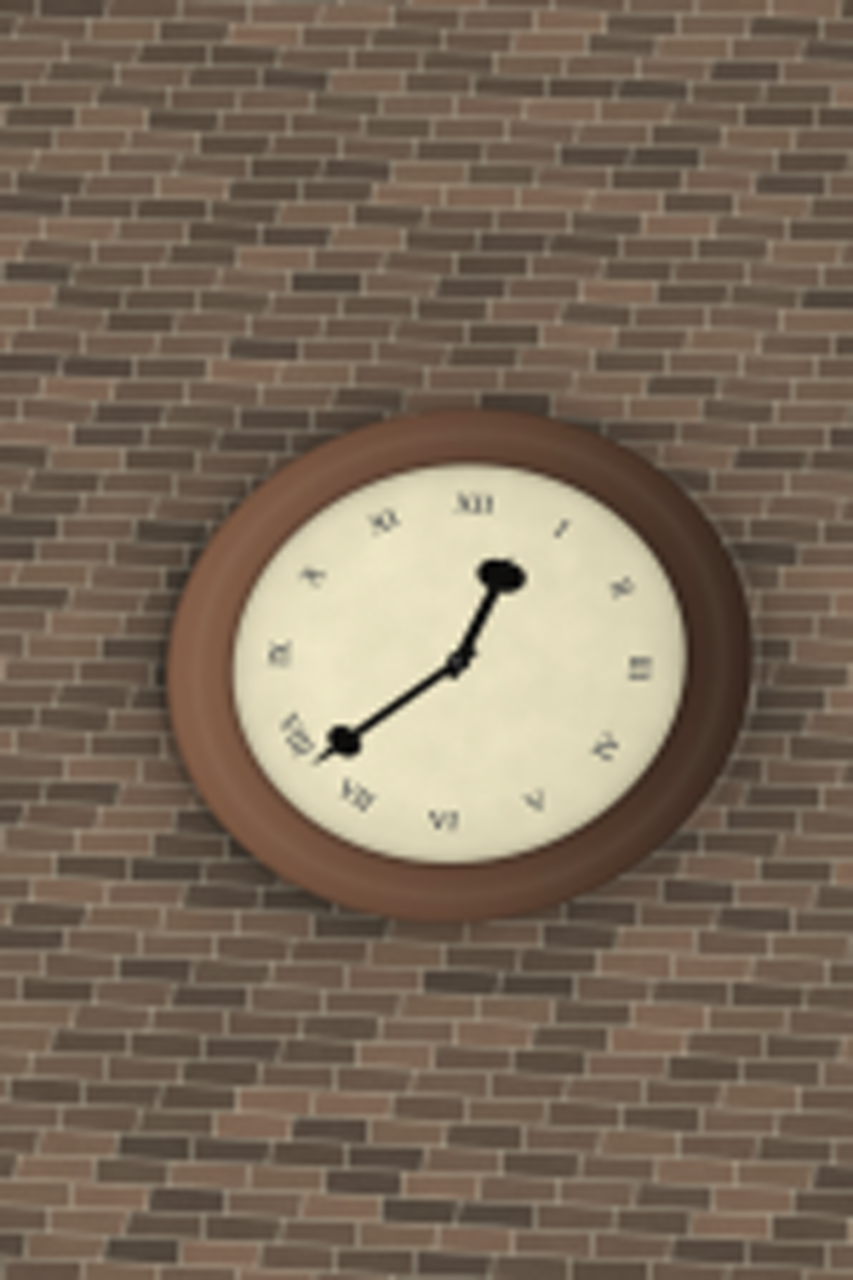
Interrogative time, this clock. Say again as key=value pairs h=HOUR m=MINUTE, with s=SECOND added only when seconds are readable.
h=12 m=38
